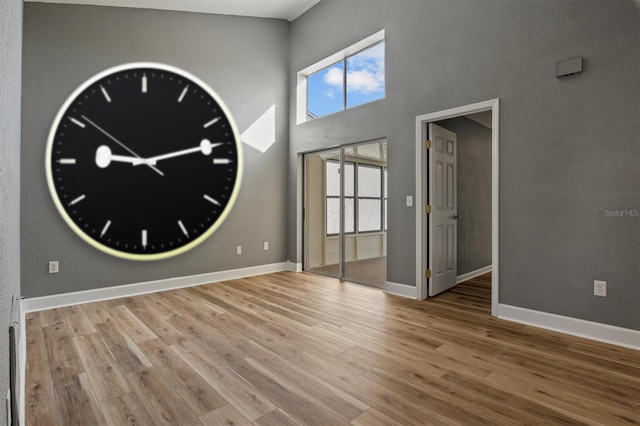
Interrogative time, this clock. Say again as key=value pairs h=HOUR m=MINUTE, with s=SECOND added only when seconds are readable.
h=9 m=12 s=51
